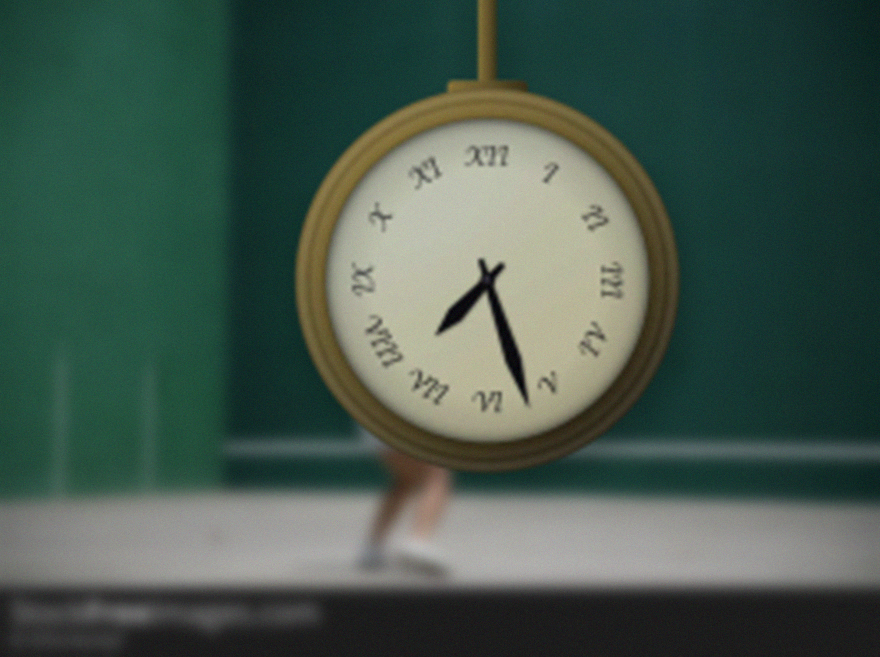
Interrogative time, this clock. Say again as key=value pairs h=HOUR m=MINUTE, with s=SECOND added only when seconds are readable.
h=7 m=27
